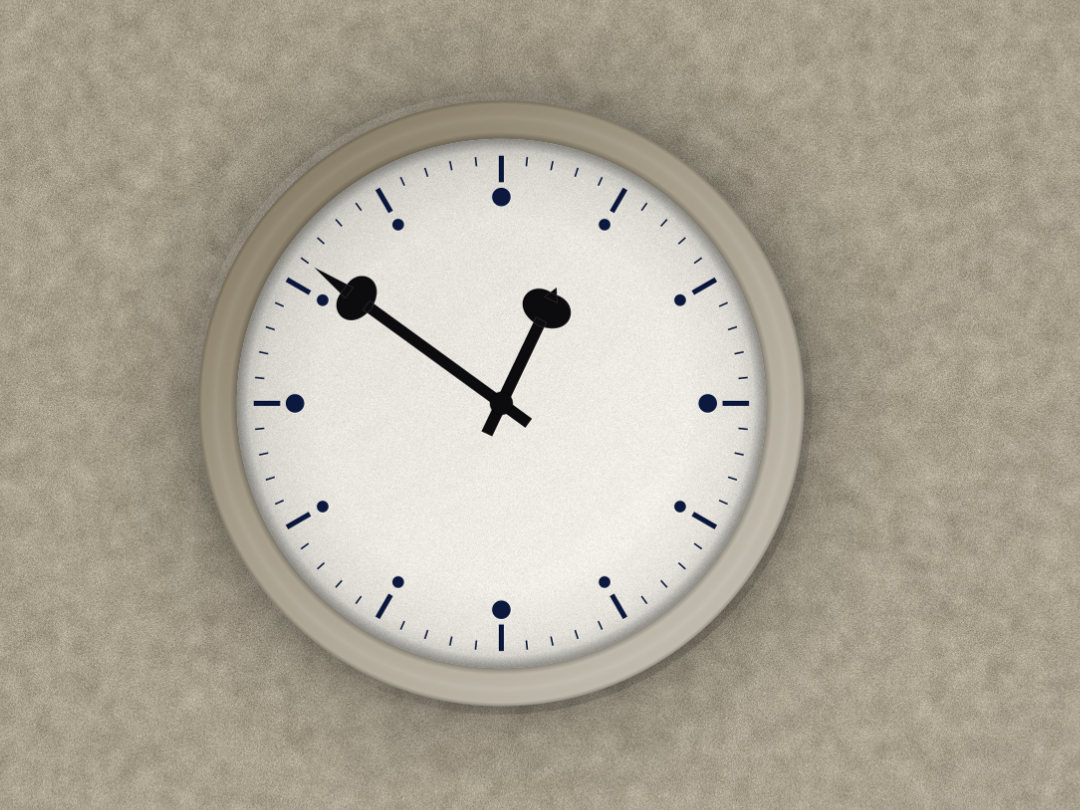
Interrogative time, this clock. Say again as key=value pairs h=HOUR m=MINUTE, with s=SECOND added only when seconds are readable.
h=12 m=51
